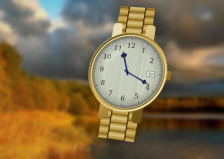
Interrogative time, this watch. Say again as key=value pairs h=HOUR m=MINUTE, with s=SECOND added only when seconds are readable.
h=11 m=19
